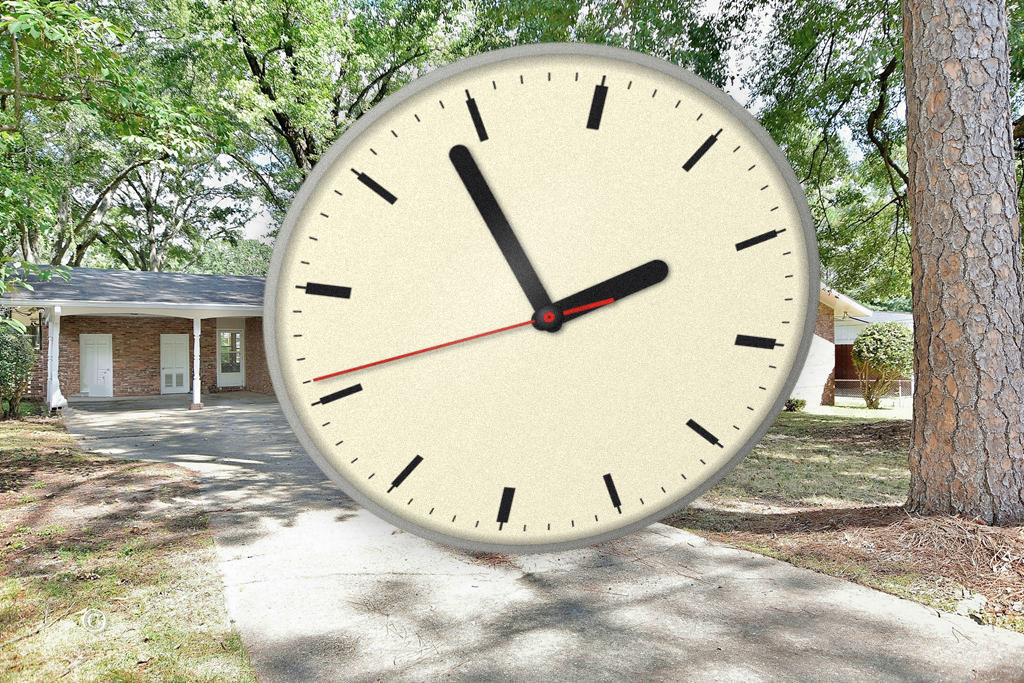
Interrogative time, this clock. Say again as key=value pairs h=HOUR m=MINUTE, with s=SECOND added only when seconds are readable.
h=1 m=53 s=41
